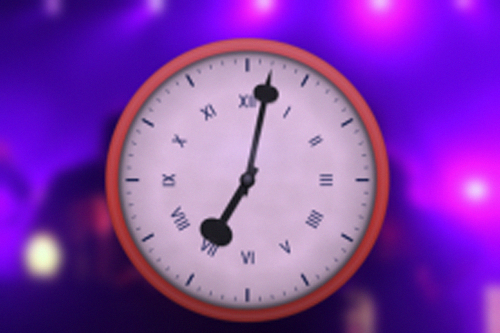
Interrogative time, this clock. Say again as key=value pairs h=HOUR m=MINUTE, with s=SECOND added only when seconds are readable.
h=7 m=2
